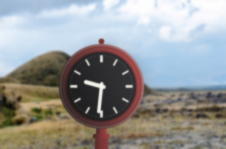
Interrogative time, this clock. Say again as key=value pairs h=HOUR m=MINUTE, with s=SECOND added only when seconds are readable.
h=9 m=31
